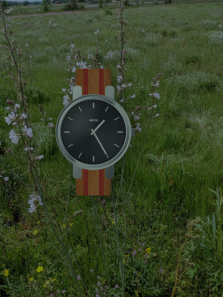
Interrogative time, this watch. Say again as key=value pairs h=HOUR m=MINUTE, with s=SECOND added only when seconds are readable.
h=1 m=25
